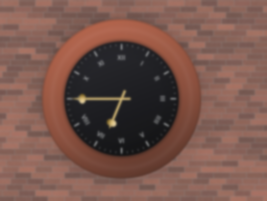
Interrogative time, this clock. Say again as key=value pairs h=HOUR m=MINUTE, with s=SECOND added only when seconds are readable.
h=6 m=45
